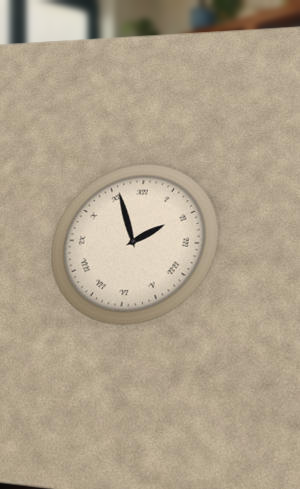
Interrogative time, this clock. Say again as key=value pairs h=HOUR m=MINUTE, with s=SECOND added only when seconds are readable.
h=1 m=56
